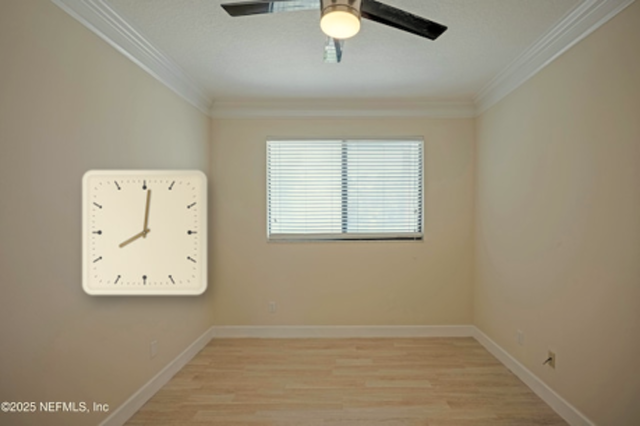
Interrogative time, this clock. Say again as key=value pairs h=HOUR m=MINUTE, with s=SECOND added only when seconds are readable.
h=8 m=1
